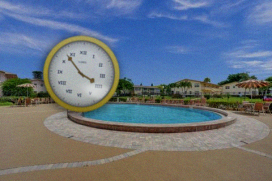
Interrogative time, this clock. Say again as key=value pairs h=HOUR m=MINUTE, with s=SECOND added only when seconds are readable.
h=3 m=53
